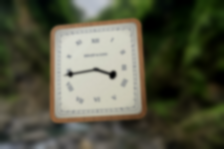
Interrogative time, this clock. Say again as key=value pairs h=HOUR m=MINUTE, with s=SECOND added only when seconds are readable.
h=3 m=44
